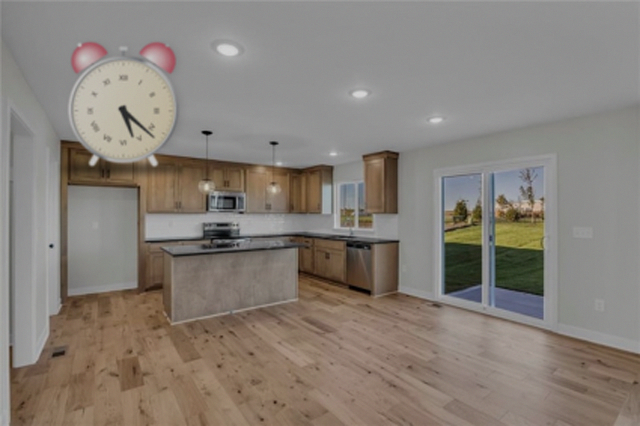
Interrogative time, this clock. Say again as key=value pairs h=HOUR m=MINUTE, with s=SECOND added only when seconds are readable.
h=5 m=22
